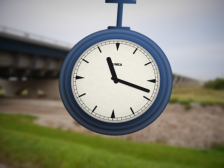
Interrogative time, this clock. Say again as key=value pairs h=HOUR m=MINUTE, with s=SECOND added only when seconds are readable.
h=11 m=18
